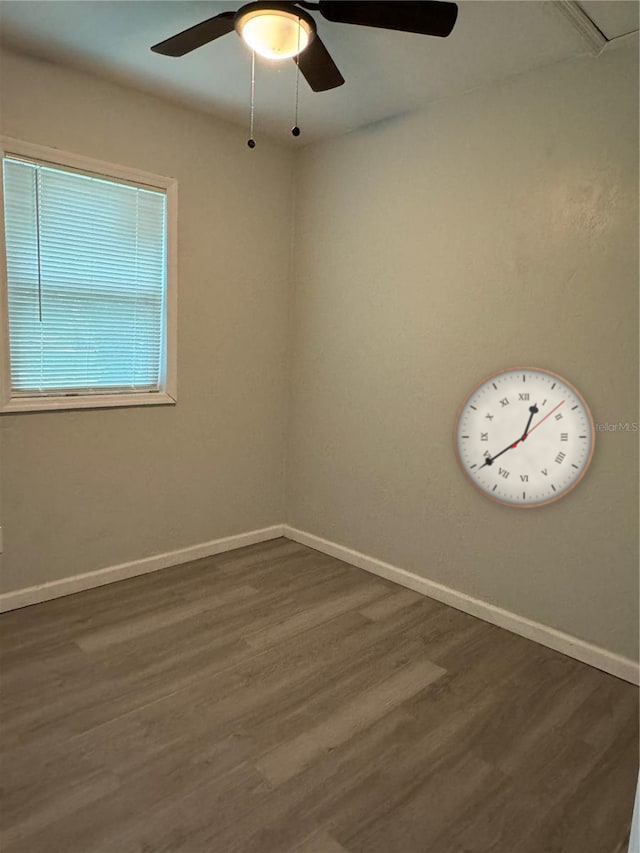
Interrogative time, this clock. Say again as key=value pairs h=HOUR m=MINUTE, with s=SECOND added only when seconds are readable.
h=12 m=39 s=8
